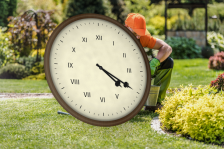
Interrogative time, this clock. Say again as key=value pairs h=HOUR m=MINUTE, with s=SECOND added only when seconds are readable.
h=4 m=20
